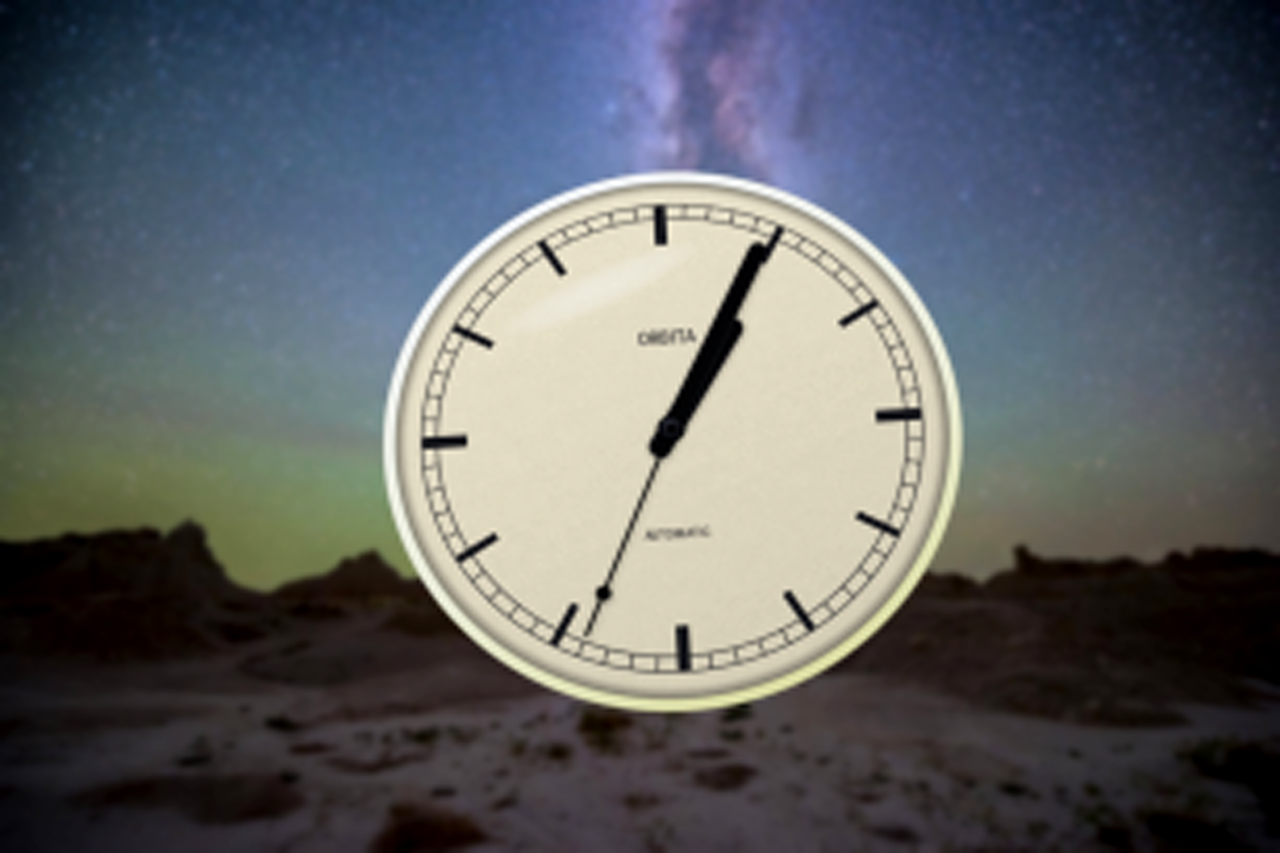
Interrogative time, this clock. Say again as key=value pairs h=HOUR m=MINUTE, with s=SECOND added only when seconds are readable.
h=1 m=4 s=34
